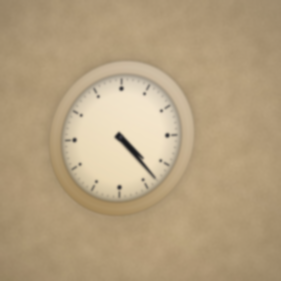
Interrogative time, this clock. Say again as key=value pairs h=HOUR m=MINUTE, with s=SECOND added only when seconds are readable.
h=4 m=23
